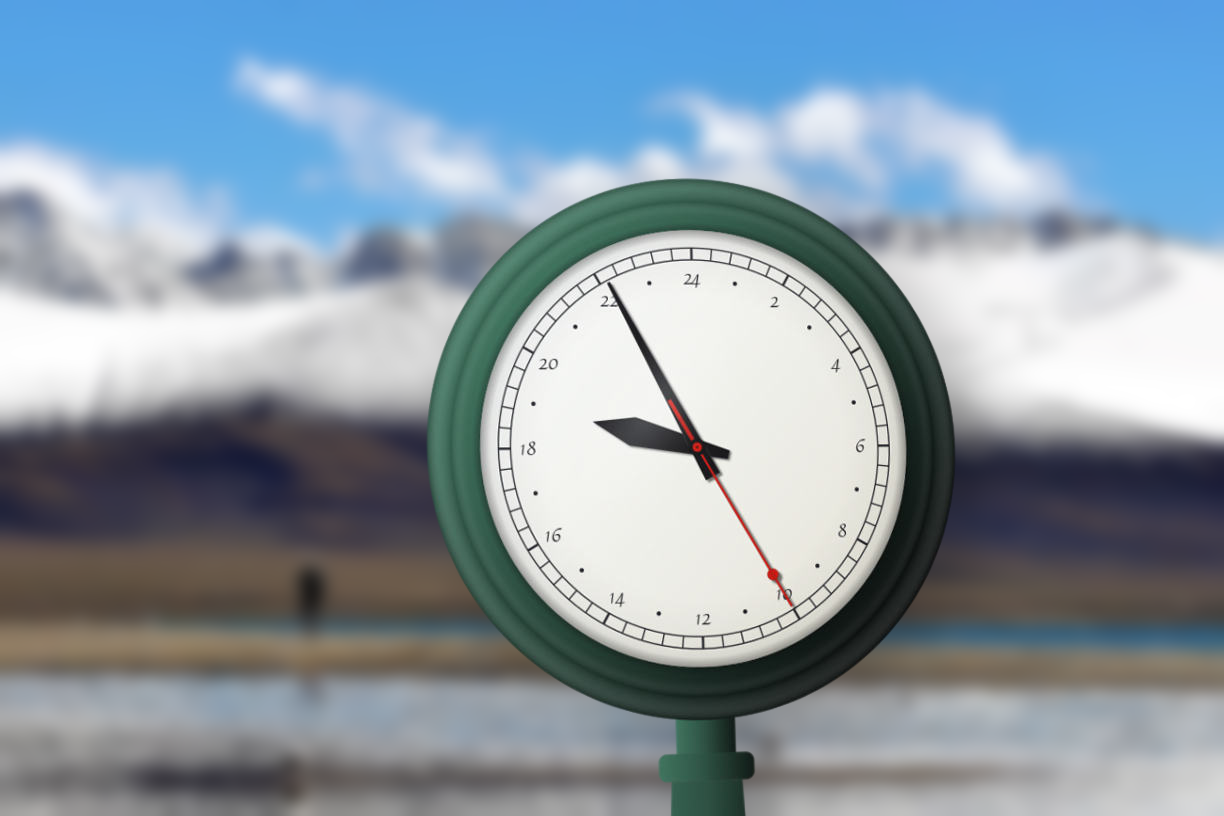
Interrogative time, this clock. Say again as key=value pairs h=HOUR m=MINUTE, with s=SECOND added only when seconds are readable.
h=18 m=55 s=25
